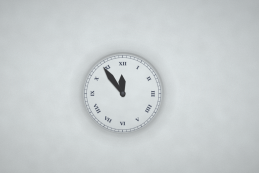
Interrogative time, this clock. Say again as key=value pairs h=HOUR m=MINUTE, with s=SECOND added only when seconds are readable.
h=11 m=54
